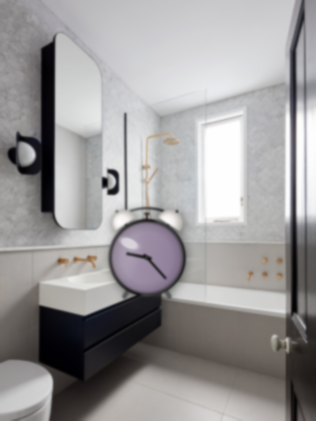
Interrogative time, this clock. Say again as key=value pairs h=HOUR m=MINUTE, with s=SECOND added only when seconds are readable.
h=9 m=23
